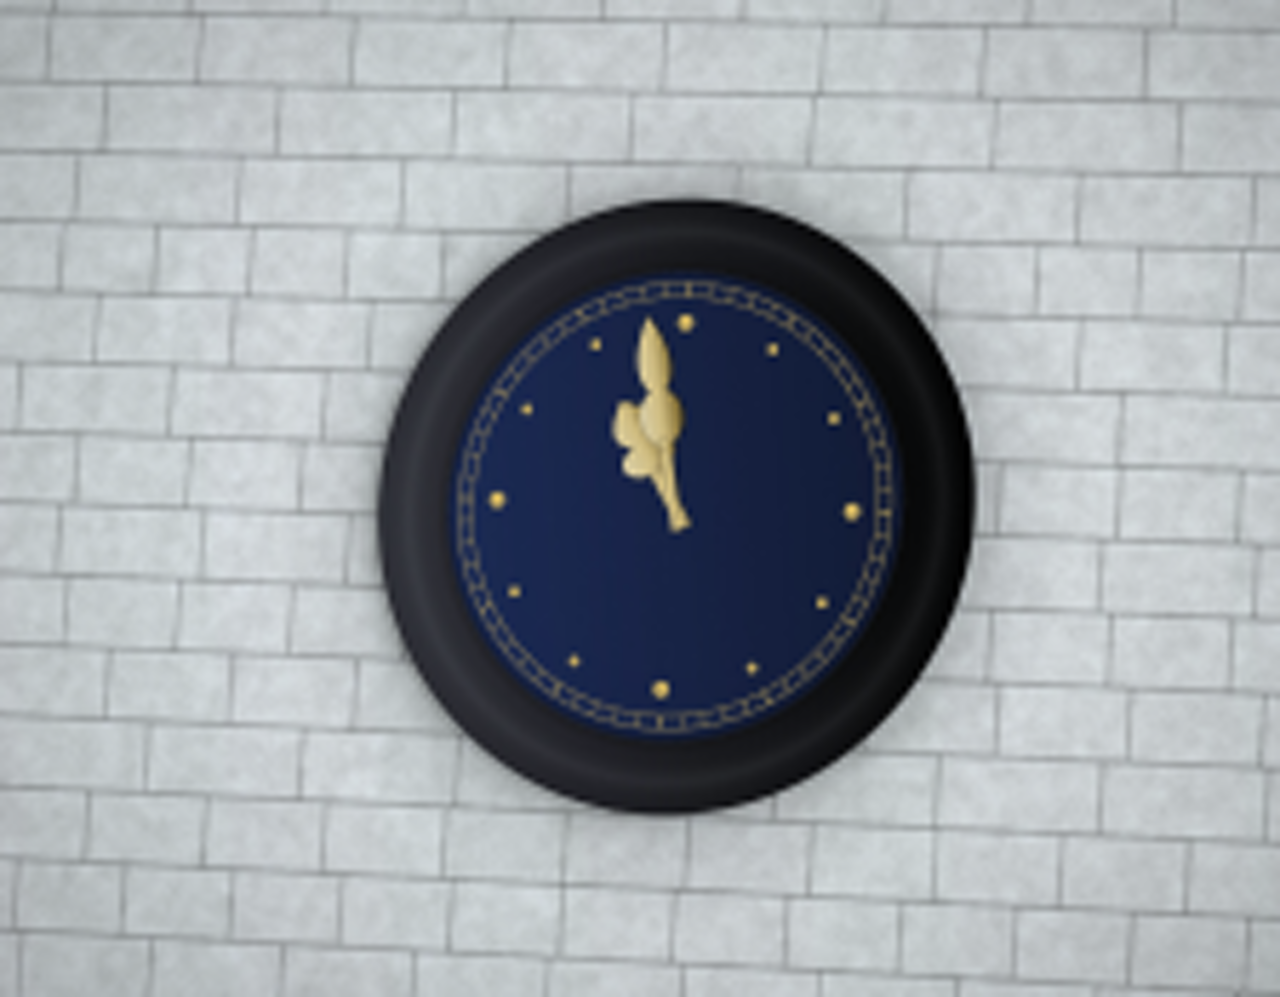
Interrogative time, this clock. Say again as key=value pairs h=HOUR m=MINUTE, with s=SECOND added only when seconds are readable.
h=10 m=58
